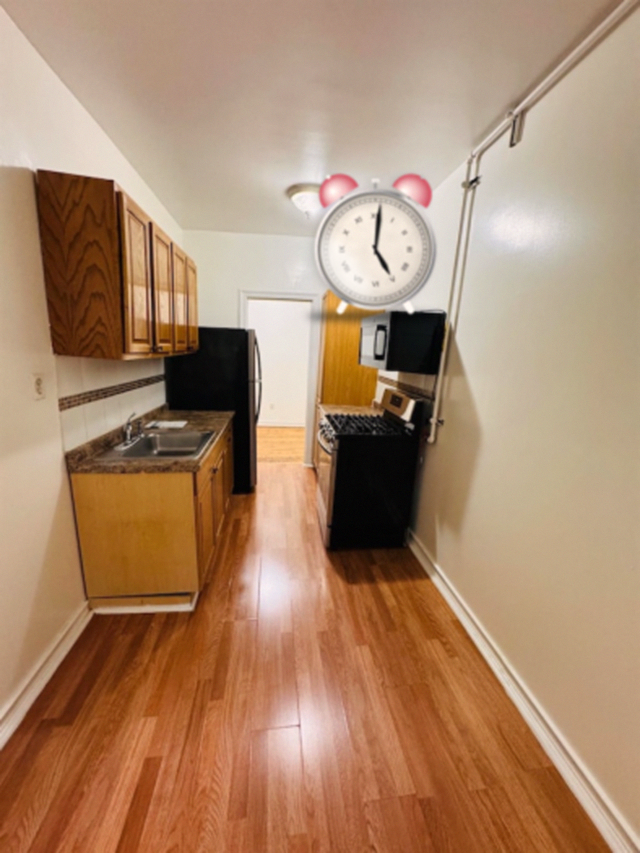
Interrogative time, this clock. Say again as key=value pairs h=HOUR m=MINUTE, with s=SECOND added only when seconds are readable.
h=5 m=1
